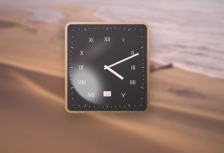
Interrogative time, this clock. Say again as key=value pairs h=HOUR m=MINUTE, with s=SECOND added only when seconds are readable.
h=4 m=11
